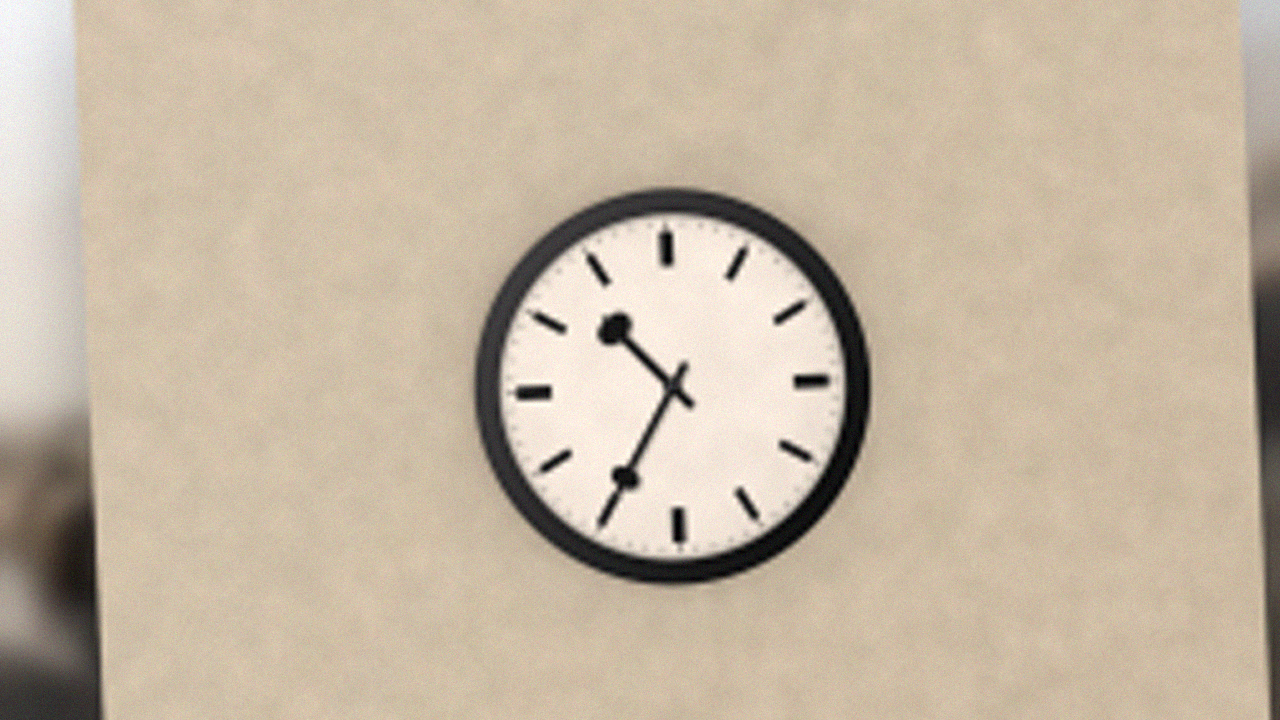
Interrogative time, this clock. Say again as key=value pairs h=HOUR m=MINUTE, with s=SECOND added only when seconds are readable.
h=10 m=35
